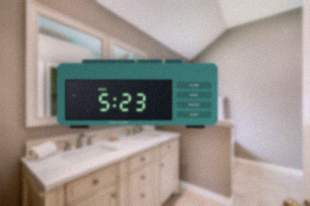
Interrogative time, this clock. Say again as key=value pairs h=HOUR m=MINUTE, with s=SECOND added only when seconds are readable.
h=5 m=23
